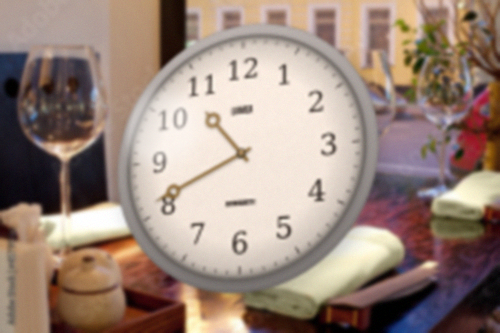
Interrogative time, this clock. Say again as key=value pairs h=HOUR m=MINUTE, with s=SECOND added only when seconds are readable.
h=10 m=41
